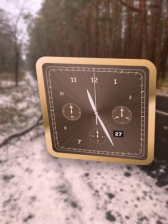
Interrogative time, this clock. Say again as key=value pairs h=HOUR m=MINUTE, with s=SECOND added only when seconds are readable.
h=11 m=26
